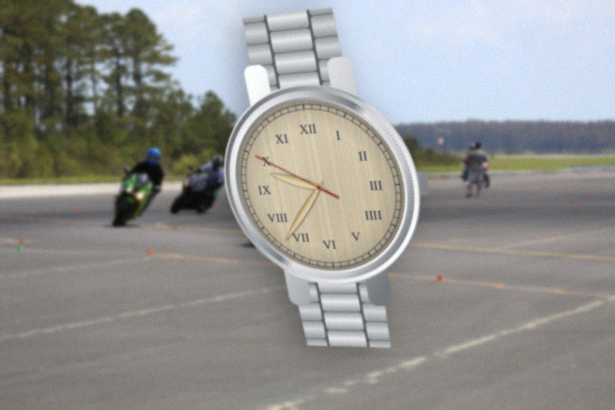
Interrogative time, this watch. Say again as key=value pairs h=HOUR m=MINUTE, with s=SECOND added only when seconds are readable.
h=9 m=36 s=50
